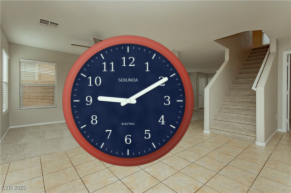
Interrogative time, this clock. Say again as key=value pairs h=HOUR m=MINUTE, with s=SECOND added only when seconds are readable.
h=9 m=10
